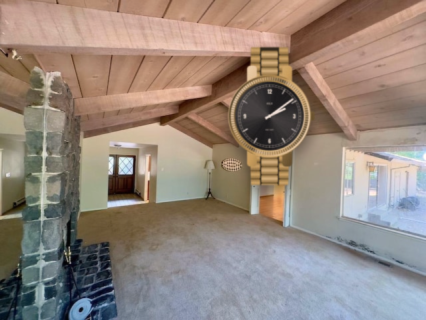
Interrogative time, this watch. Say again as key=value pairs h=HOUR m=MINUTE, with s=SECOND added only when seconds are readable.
h=2 m=9
